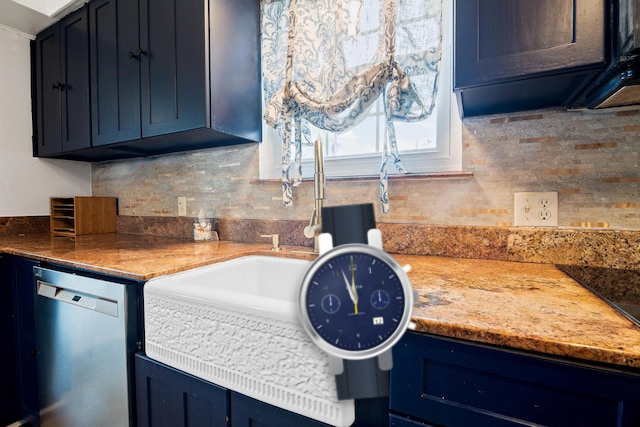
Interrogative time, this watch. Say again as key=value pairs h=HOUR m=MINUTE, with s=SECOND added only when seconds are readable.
h=11 m=57
